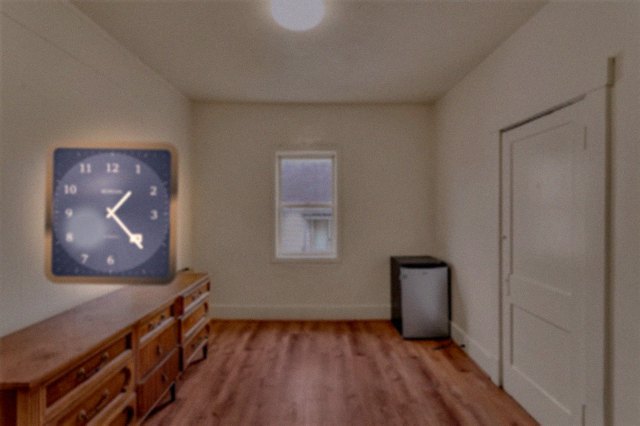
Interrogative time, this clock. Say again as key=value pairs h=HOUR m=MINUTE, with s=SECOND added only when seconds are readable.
h=1 m=23
